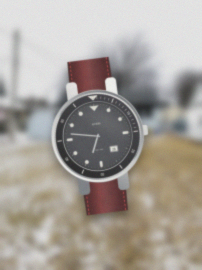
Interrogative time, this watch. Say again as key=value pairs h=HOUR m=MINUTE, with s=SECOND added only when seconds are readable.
h=6 m=47
